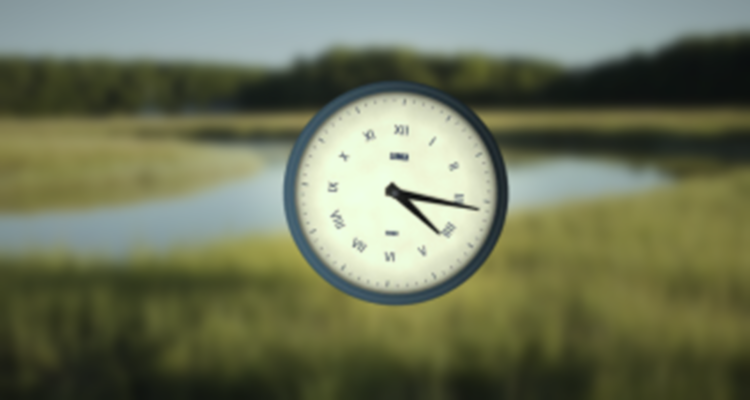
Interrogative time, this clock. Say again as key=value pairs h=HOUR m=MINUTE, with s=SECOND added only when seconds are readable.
h=4 m=16
